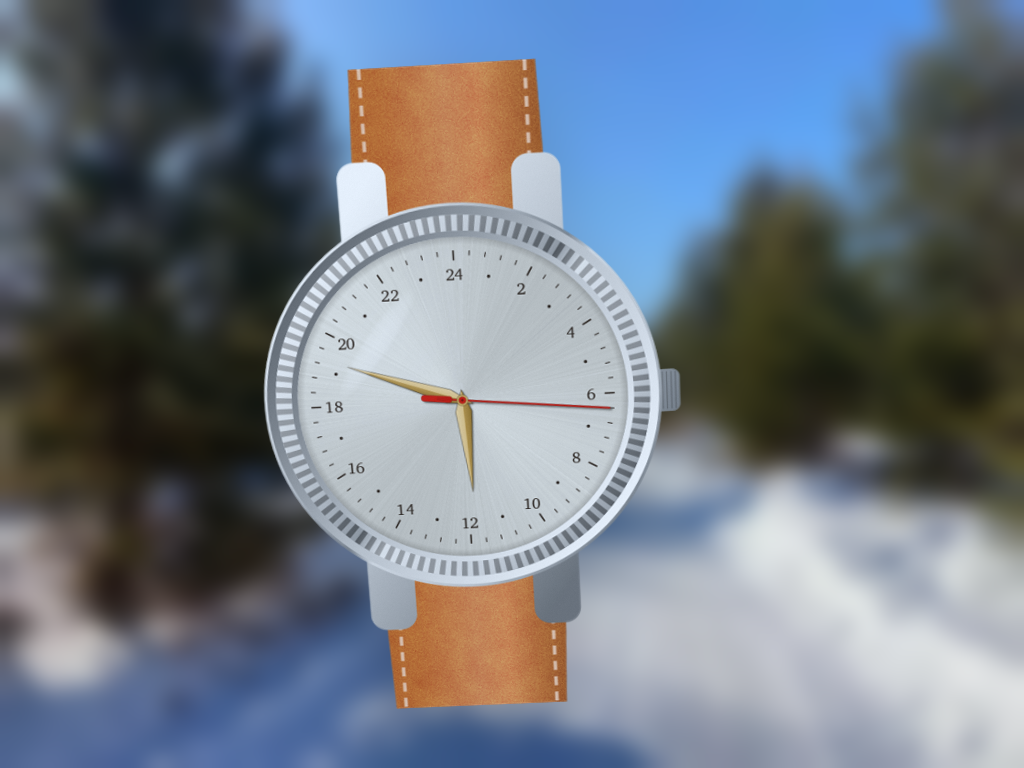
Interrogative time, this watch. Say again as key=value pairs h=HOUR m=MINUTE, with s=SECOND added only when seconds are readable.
h=11 m=48 s=16
